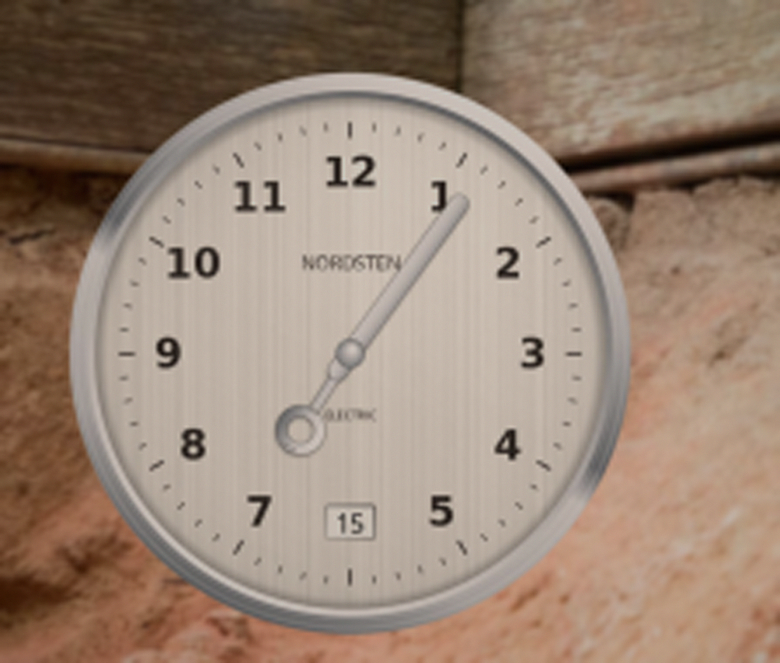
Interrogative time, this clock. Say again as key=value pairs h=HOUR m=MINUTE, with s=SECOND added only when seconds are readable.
h=7 m=6
